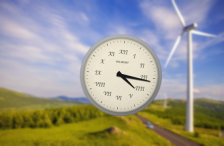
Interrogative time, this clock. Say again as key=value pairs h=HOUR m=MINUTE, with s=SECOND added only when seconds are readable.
h=4 m=16
